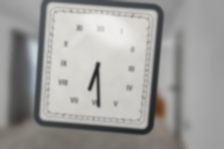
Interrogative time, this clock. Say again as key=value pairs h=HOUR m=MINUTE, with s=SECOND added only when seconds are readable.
h=6 m=29
